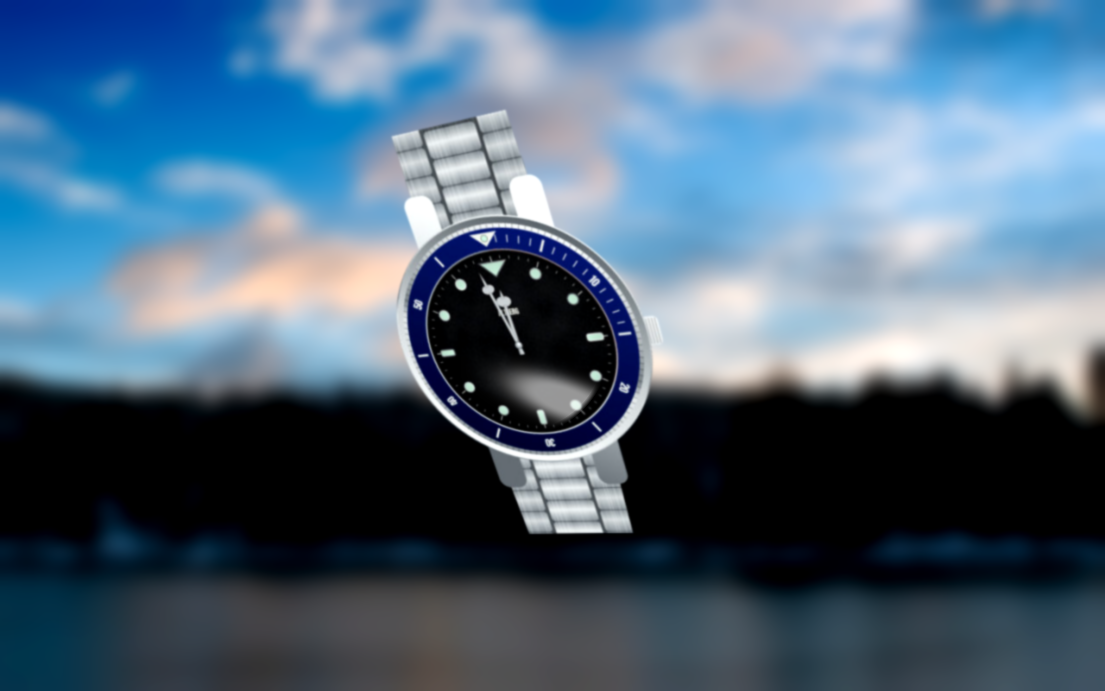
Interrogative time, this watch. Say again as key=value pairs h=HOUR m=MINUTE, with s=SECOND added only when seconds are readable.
h=11 m=58
